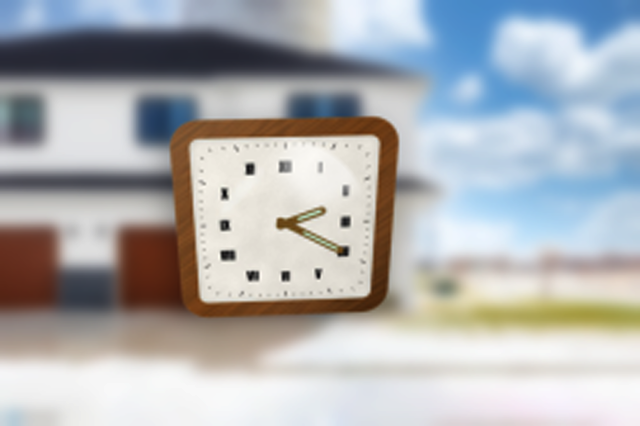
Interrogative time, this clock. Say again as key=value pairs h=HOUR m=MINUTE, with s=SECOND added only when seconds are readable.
h=2 m=20
